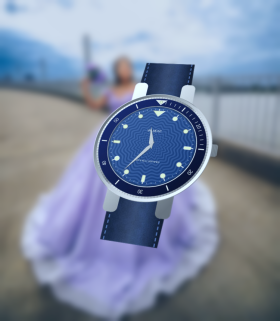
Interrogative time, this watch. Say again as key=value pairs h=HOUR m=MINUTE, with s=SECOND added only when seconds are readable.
h=11 m=36
